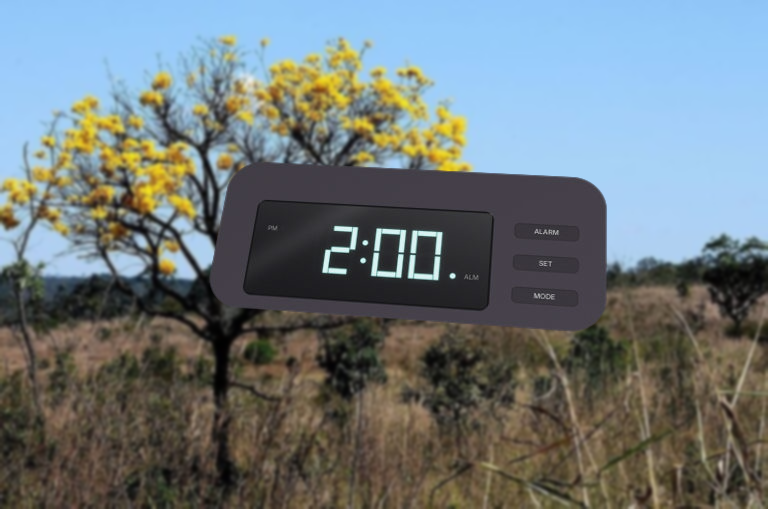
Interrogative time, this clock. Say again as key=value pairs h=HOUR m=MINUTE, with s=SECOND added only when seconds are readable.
h=2 m=0
